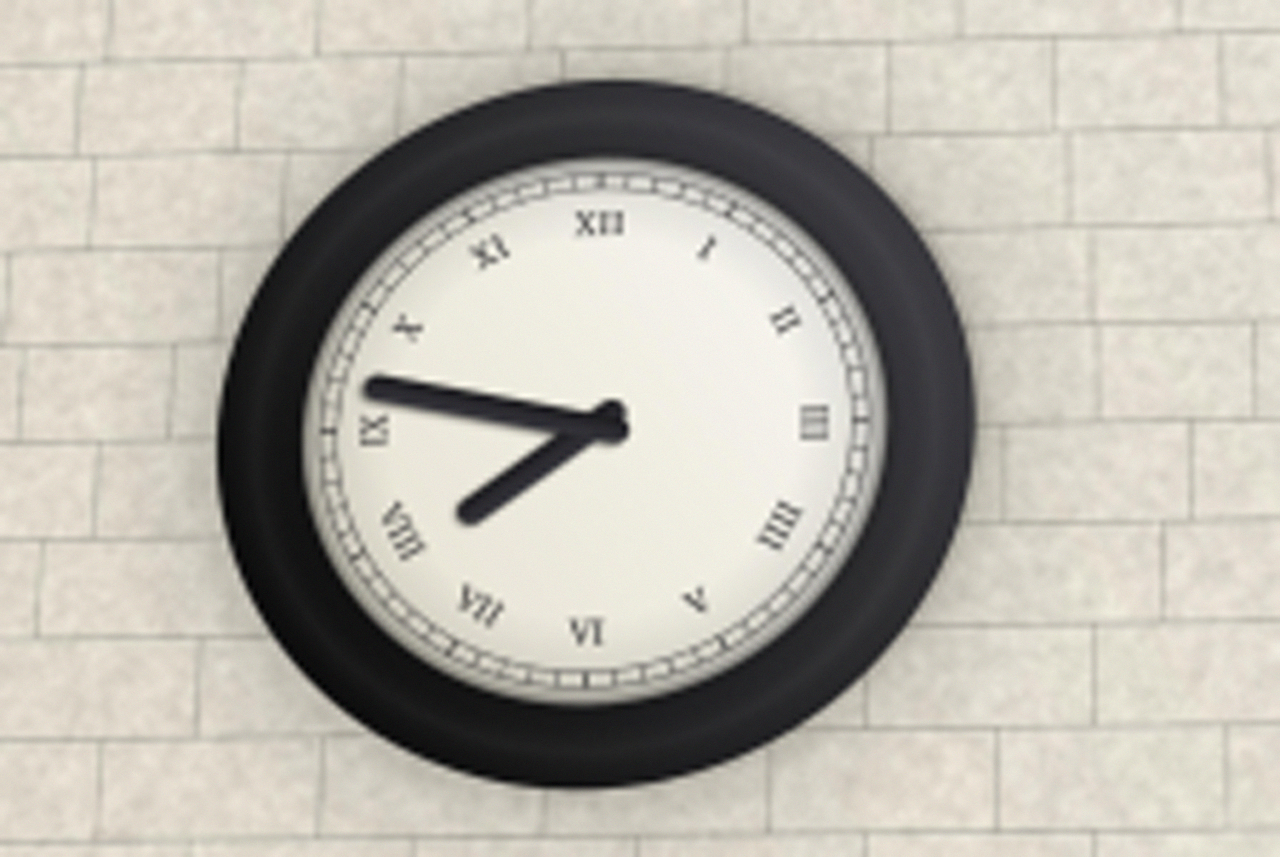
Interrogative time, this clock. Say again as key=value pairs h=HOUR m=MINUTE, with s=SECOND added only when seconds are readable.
h=7 m=47
